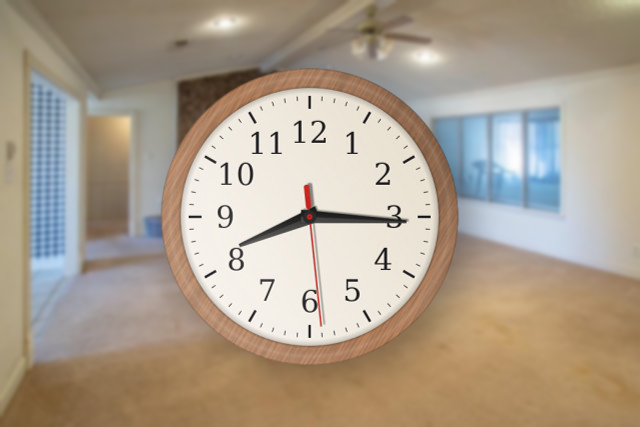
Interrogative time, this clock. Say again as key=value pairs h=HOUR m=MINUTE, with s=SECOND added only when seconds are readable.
h=8 m=15 s=29
